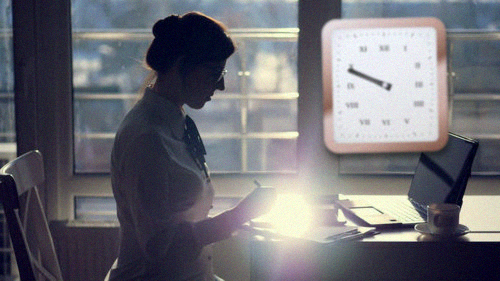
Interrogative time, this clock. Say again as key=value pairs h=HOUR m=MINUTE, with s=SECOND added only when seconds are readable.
h=9 m=49
